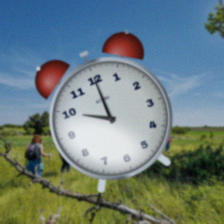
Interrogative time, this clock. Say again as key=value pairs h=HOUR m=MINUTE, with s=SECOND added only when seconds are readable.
h=10 m=0
